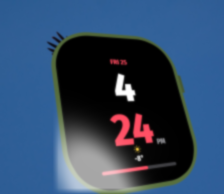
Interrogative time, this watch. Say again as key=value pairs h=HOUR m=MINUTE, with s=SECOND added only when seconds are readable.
h=4 m=24
